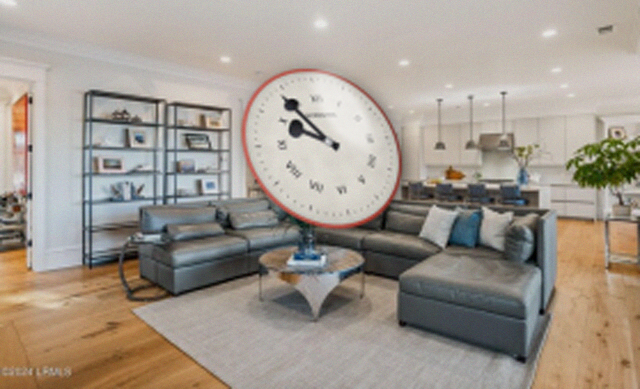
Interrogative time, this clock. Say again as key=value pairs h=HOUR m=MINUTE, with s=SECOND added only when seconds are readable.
h=9 m=54
